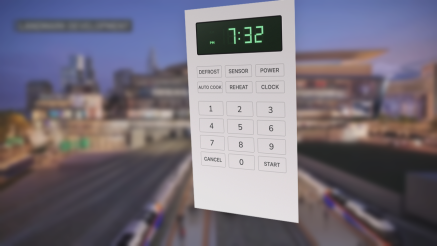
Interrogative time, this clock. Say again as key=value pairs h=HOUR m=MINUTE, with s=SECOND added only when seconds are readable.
h=7 m=32
